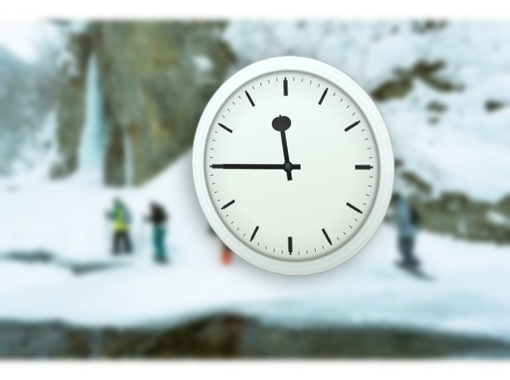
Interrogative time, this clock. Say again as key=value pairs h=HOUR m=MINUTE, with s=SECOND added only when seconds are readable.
h=11 m=45
